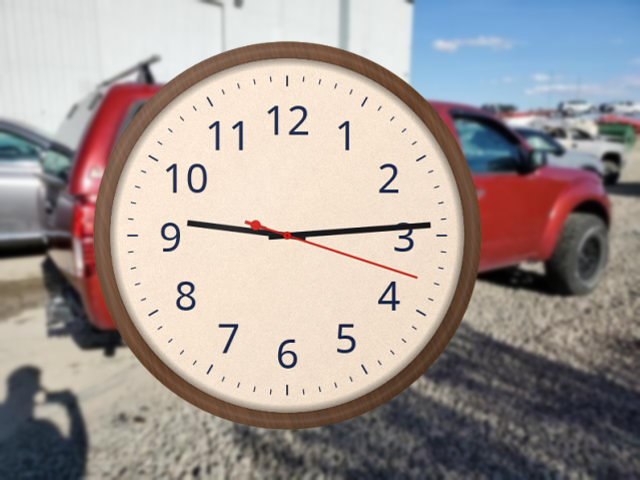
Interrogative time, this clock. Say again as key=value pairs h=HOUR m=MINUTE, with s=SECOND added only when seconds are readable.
h=9 m=14 s=18
